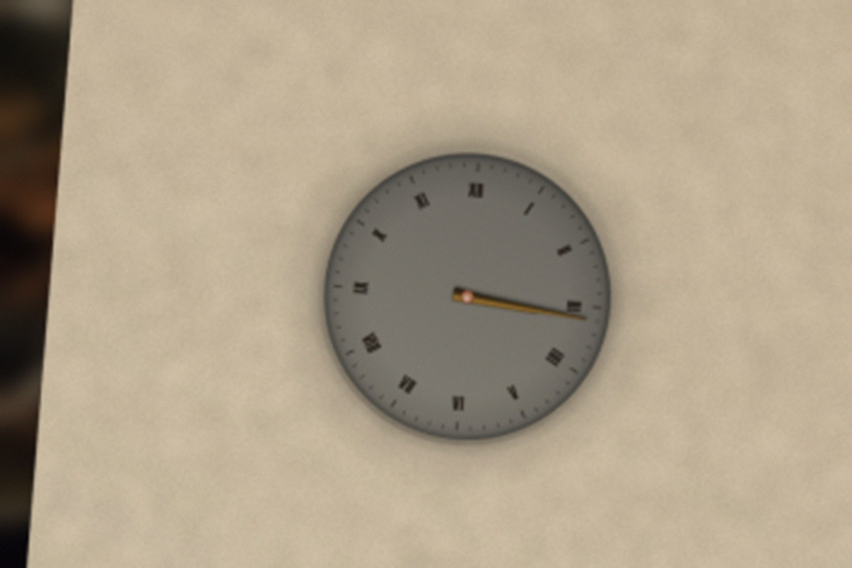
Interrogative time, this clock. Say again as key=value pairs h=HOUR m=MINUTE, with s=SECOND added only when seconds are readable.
h=3 m=16
